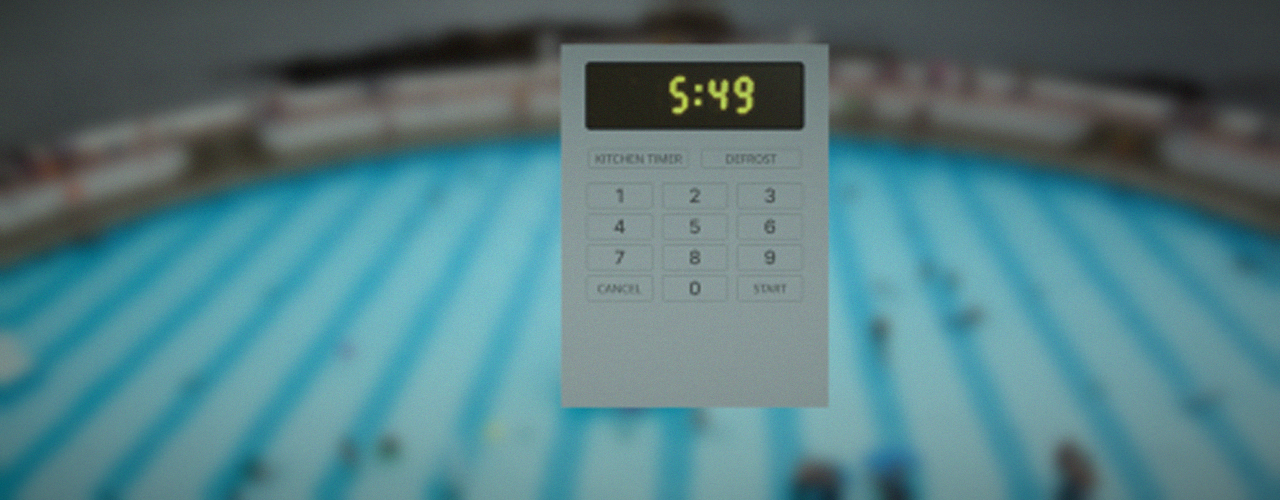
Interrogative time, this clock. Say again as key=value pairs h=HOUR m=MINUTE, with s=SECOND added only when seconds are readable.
h=5 m=49
